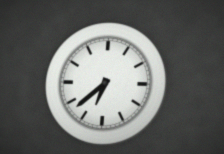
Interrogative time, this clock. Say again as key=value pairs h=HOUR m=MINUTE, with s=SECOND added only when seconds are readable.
h=6 m=38
